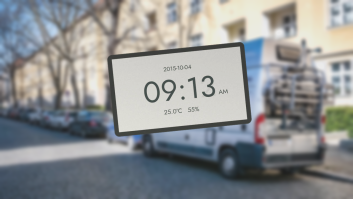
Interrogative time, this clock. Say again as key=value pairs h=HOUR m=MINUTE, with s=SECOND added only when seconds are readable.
h=9 m=13
